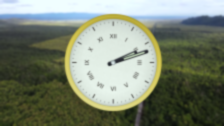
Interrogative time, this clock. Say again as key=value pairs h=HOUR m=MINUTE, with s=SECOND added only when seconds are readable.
h=2 m=12
